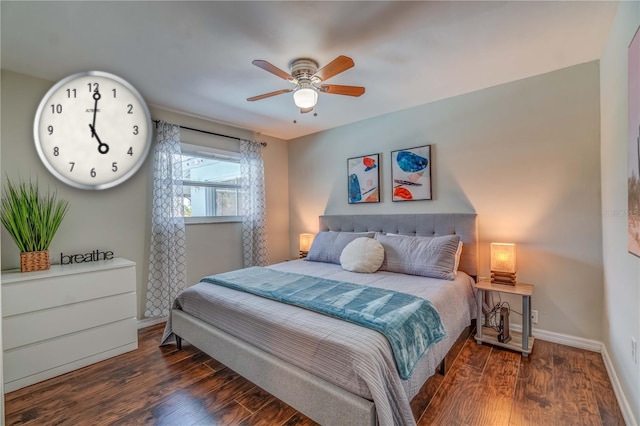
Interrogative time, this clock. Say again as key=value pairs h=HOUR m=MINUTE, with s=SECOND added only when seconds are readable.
h=5 m=1
